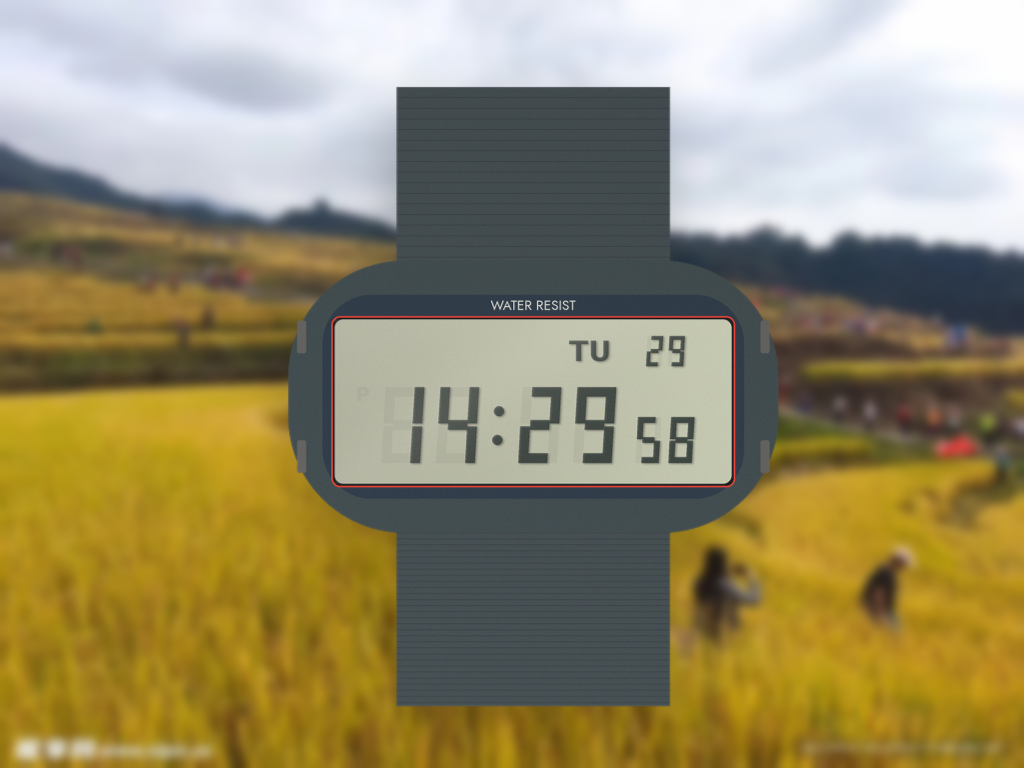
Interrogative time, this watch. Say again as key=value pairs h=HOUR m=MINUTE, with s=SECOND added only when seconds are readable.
h=14 m=29 s=58
